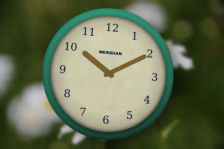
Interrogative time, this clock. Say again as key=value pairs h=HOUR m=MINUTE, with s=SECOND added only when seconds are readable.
h=10 m=10
